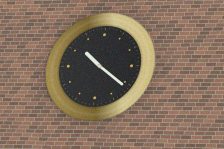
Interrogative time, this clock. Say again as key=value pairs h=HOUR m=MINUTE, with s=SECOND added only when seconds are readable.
h=10 m=21
